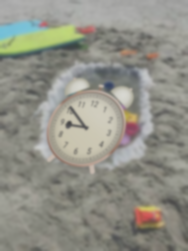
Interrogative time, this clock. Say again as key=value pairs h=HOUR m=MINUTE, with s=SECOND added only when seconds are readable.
h=8 m=51
